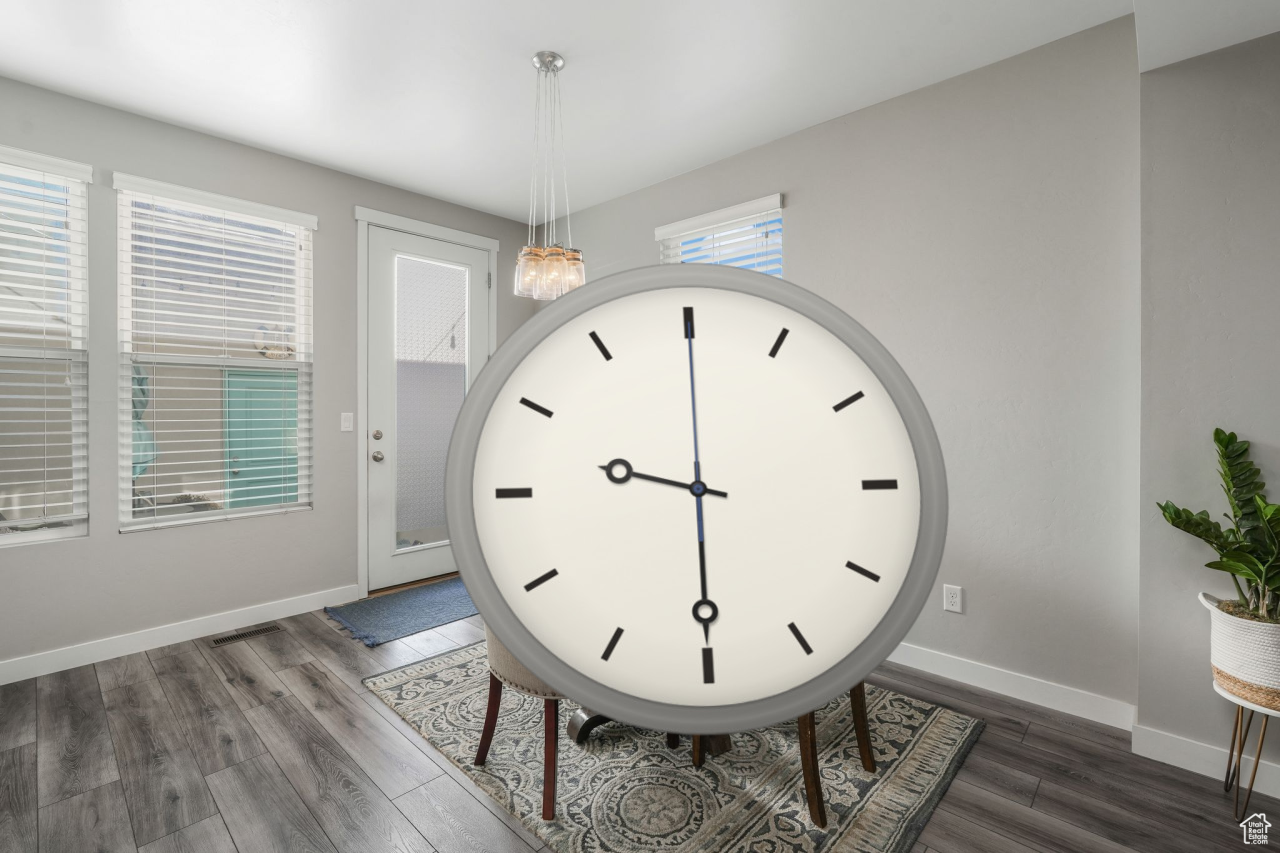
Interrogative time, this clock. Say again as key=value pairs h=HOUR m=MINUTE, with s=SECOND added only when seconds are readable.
h=9 m=30 s=0
